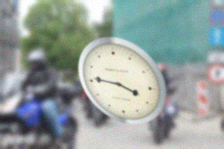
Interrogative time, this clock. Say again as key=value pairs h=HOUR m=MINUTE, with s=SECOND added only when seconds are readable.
h=3 m=46
